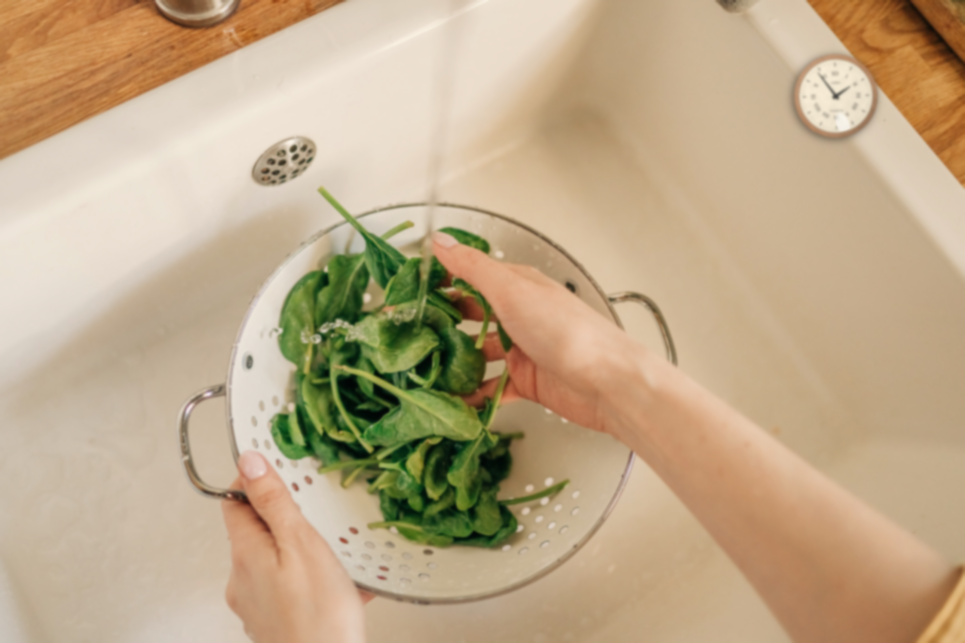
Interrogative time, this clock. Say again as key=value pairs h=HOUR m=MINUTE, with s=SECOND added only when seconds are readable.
h=1 m=54
